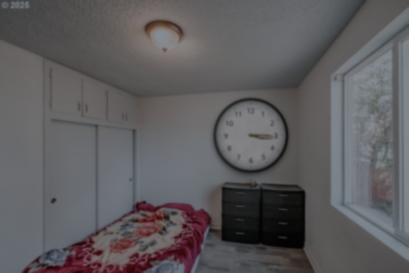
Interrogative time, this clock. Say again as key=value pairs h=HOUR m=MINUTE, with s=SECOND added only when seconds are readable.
h=3 m=16
